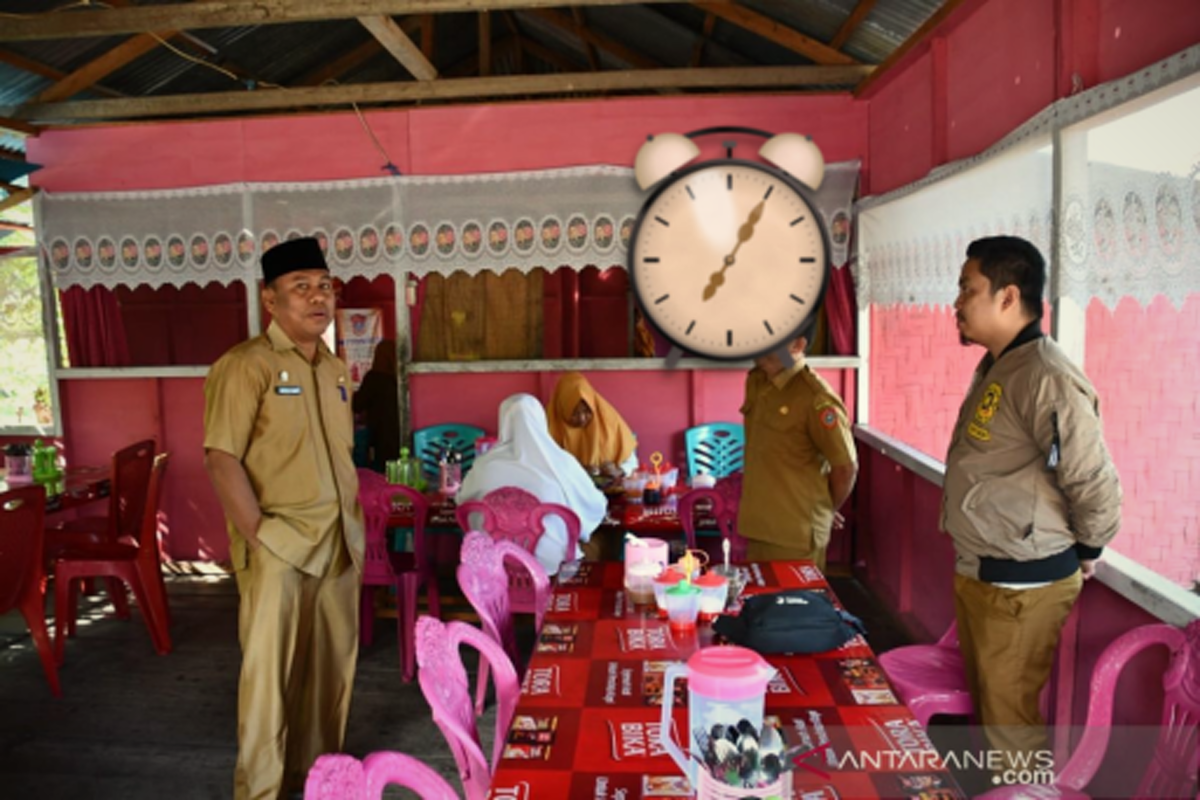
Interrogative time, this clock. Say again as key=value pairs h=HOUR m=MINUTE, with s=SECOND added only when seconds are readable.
h=7 m=5
